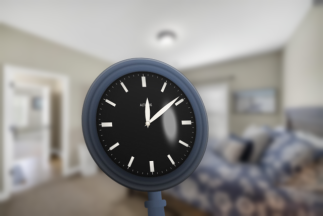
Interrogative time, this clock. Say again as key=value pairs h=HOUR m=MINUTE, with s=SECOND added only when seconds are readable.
h=12 m=9
